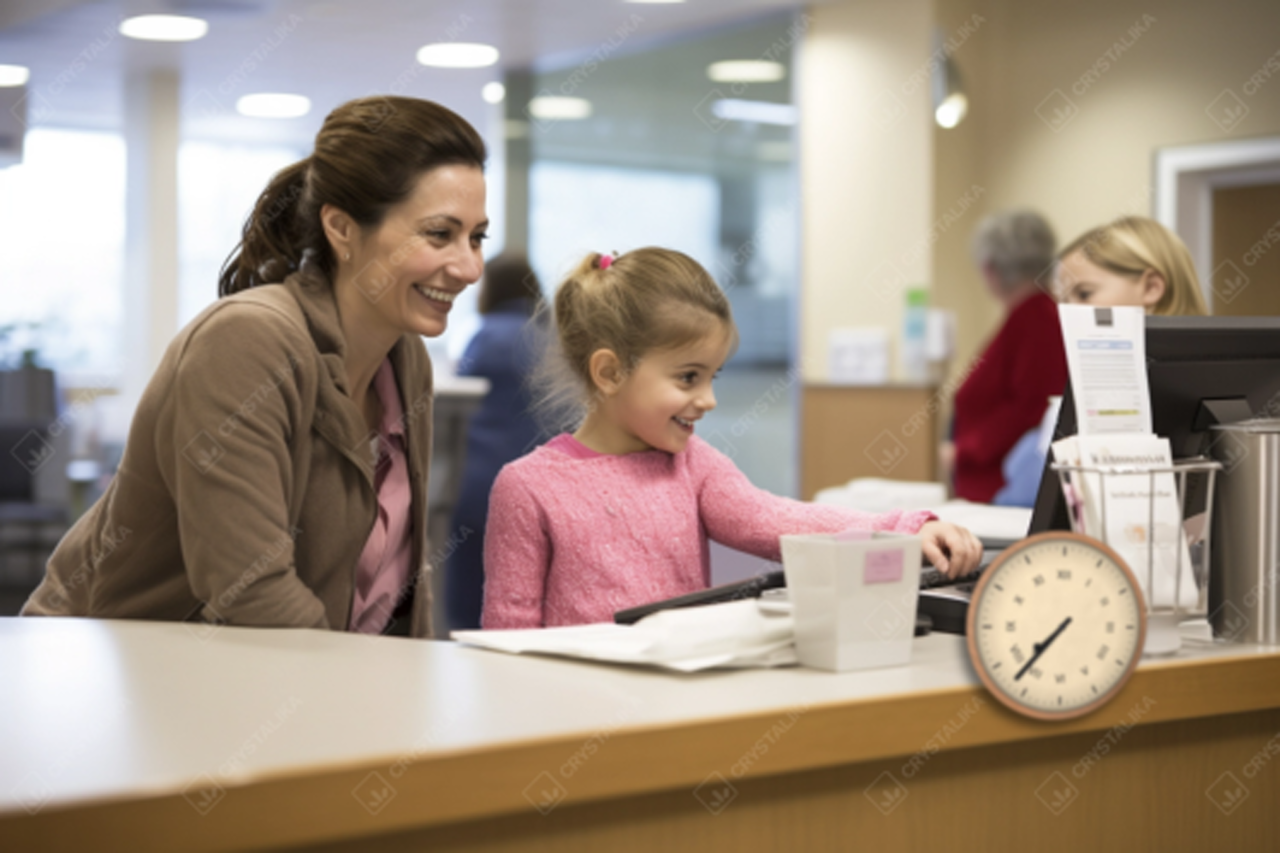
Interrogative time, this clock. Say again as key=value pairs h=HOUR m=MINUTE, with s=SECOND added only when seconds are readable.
h=7 m=37
